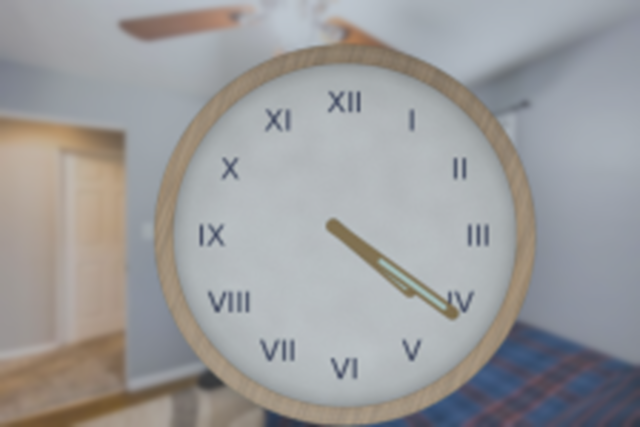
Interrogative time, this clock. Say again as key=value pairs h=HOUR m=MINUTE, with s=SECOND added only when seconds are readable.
h=4 m=21
